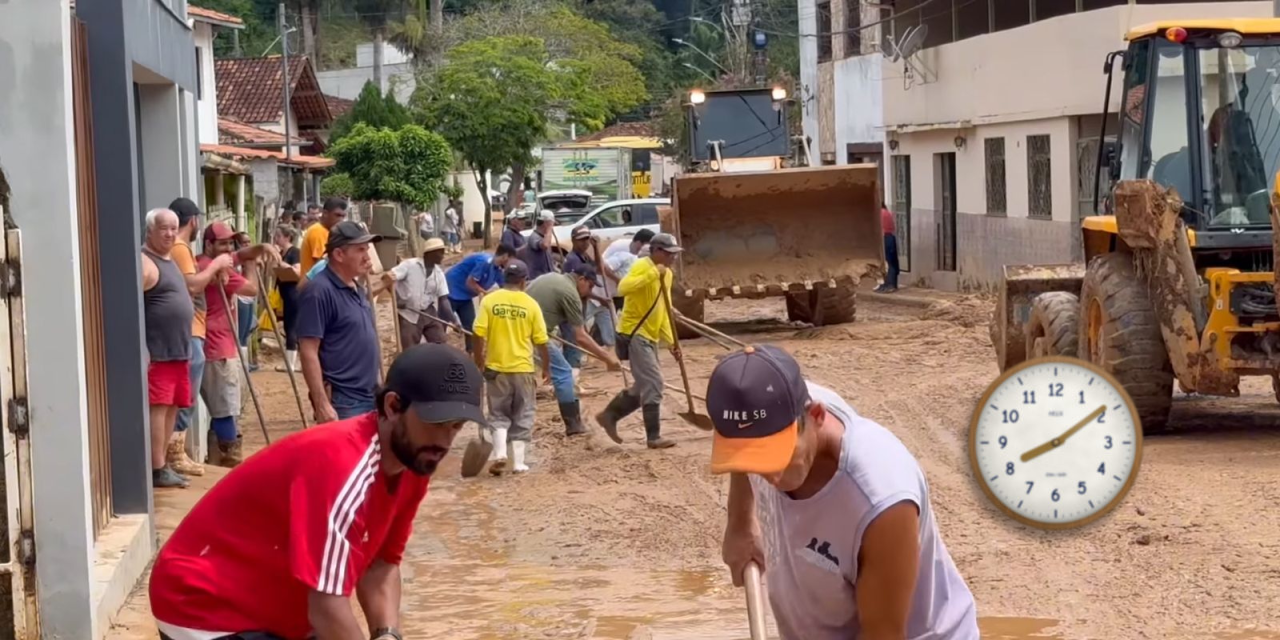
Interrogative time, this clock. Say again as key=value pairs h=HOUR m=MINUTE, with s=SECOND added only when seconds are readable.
h=8 m=9
